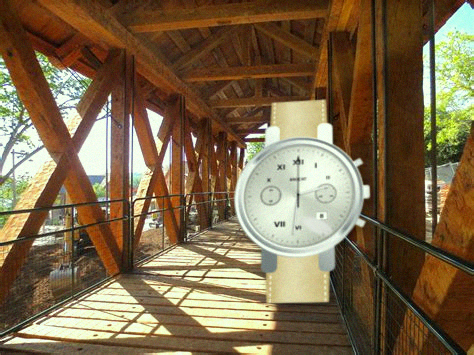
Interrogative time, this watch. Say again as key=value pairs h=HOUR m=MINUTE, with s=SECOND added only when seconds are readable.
h=2 m=31
